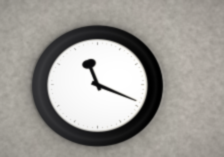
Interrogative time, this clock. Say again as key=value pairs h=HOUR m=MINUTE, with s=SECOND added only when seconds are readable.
h=11 m=19
